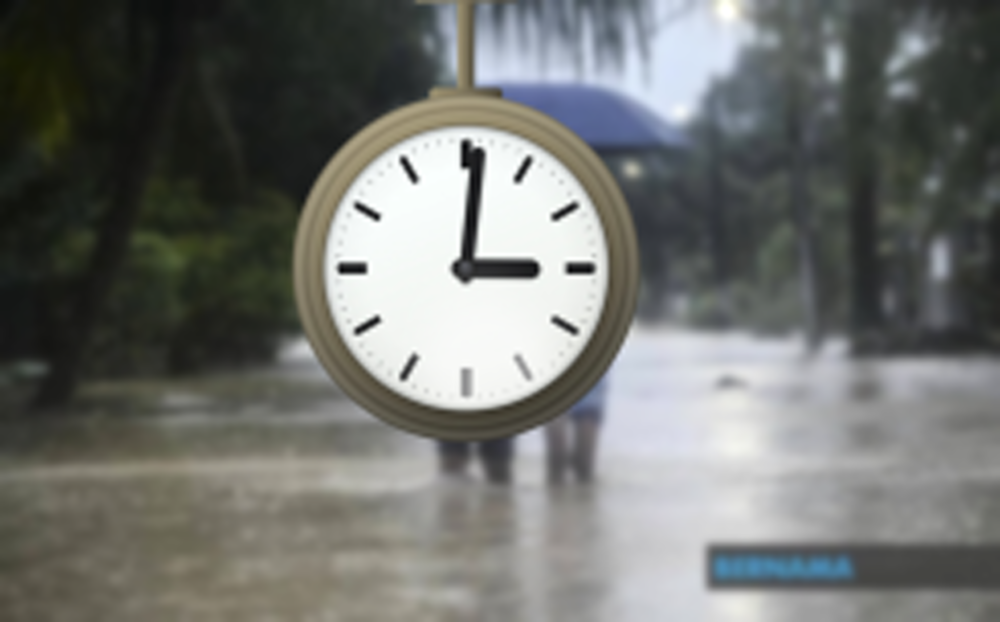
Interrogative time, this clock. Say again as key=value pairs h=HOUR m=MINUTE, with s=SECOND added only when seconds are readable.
h=3 m=1
